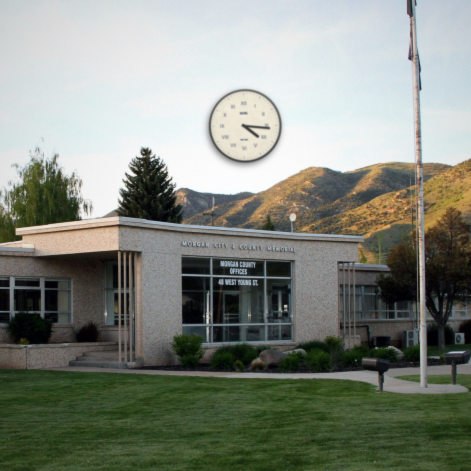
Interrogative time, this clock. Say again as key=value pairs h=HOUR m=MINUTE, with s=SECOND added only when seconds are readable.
h=4 m=16
